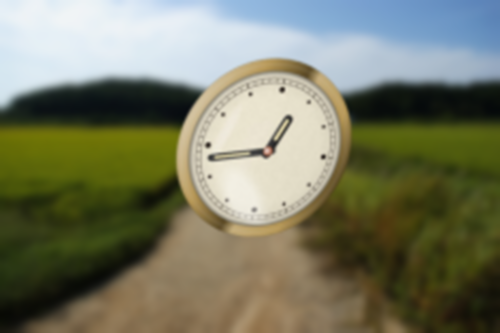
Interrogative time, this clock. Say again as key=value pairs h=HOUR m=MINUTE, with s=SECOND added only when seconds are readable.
h=12 m=43
